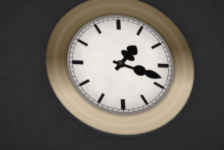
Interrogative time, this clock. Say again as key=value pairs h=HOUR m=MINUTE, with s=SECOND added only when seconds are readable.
h=1 m=18
